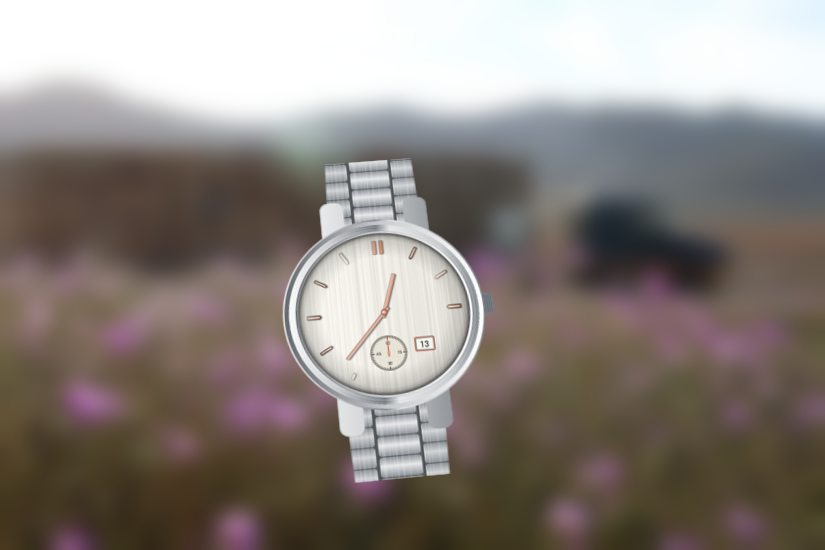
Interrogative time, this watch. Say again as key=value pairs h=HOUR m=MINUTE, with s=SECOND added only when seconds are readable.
h=12 m=37
